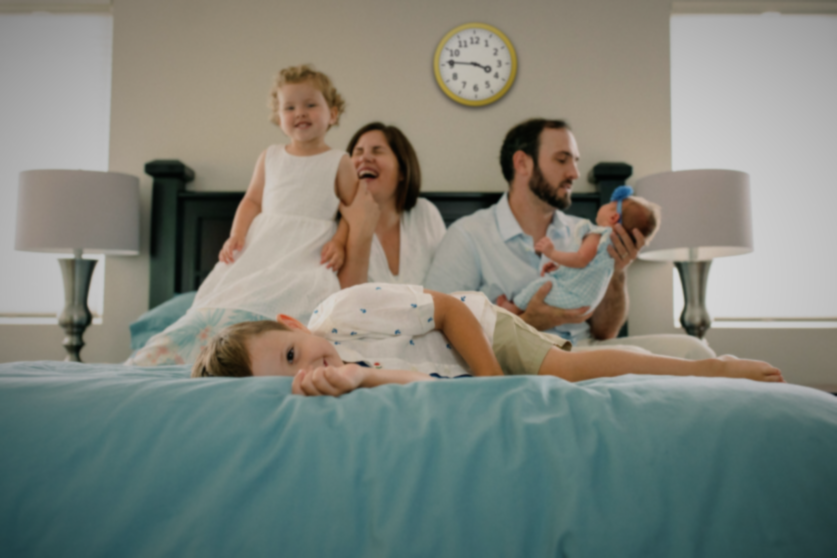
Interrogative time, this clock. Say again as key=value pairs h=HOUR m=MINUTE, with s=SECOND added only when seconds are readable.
h=3 m=46
